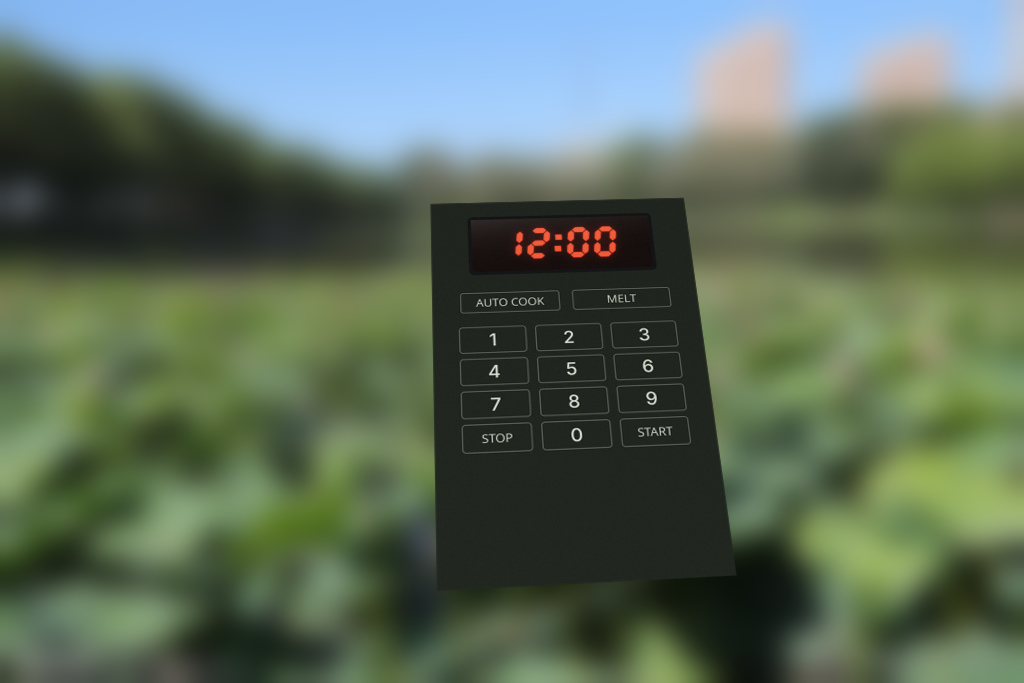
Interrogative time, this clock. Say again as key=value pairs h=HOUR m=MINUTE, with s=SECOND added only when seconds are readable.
h=12 m=0
